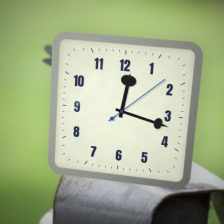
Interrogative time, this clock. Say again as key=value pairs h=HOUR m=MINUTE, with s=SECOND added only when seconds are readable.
h=12 m=17 s=8
